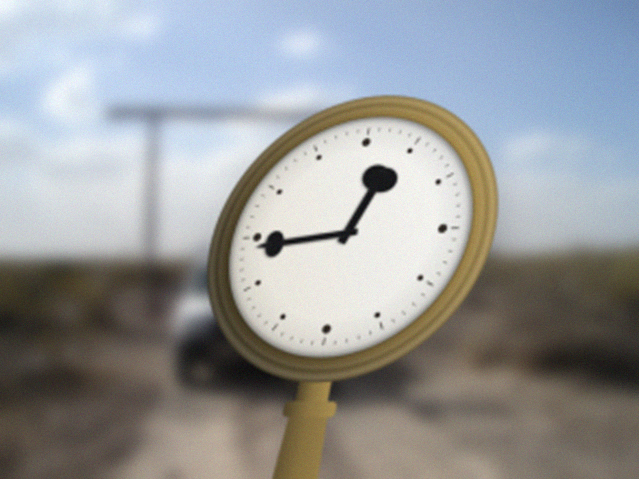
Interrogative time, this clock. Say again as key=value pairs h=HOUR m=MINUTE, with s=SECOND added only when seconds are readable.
h=12 m=44
